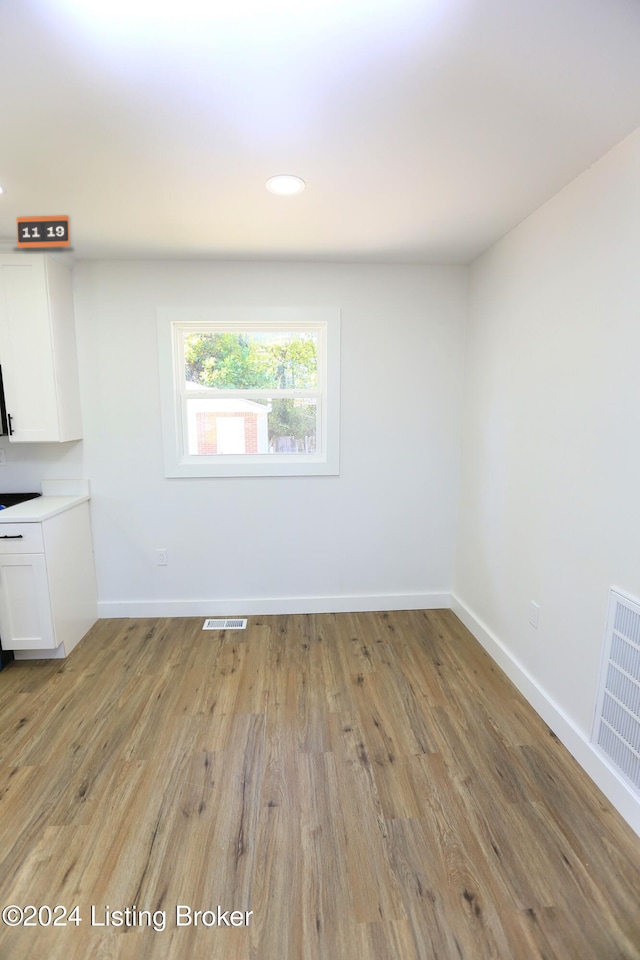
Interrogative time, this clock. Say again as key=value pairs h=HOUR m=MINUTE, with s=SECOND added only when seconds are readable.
h=11 m=19
